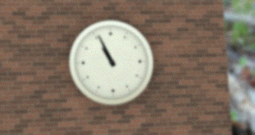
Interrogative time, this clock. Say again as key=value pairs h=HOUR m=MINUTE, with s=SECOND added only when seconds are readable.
h=10 m=56
